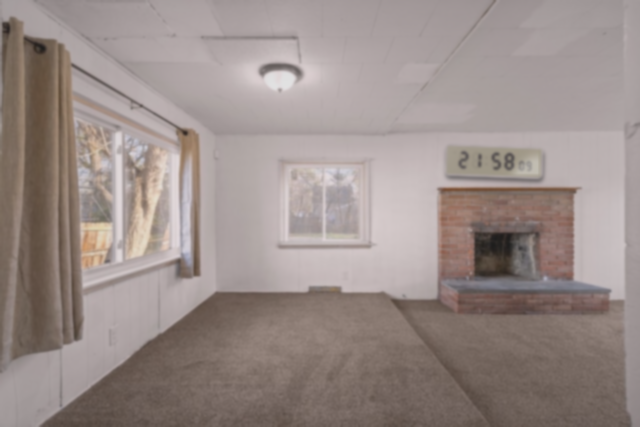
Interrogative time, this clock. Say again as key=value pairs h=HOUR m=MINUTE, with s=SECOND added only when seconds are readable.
h=21 m=58
